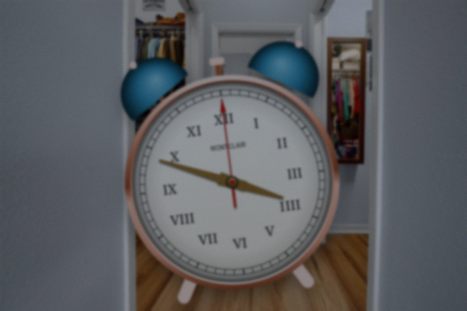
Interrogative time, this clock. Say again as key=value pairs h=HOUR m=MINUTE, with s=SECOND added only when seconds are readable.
h=3 m=49 s=0
